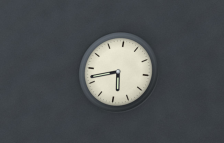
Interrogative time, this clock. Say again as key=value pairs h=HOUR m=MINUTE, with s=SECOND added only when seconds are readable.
h=5 m=42
